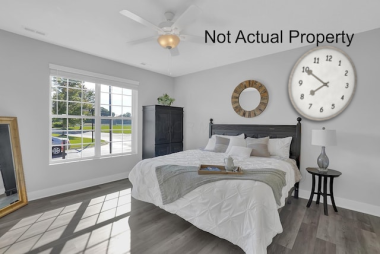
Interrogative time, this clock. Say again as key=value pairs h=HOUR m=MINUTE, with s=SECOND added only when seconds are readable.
h=7 m=50
